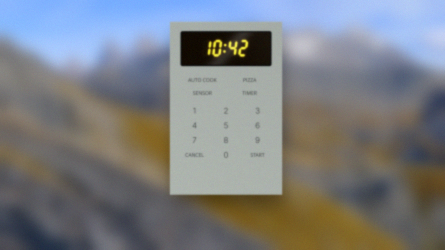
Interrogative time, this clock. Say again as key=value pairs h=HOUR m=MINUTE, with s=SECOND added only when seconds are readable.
h=10 m=42
